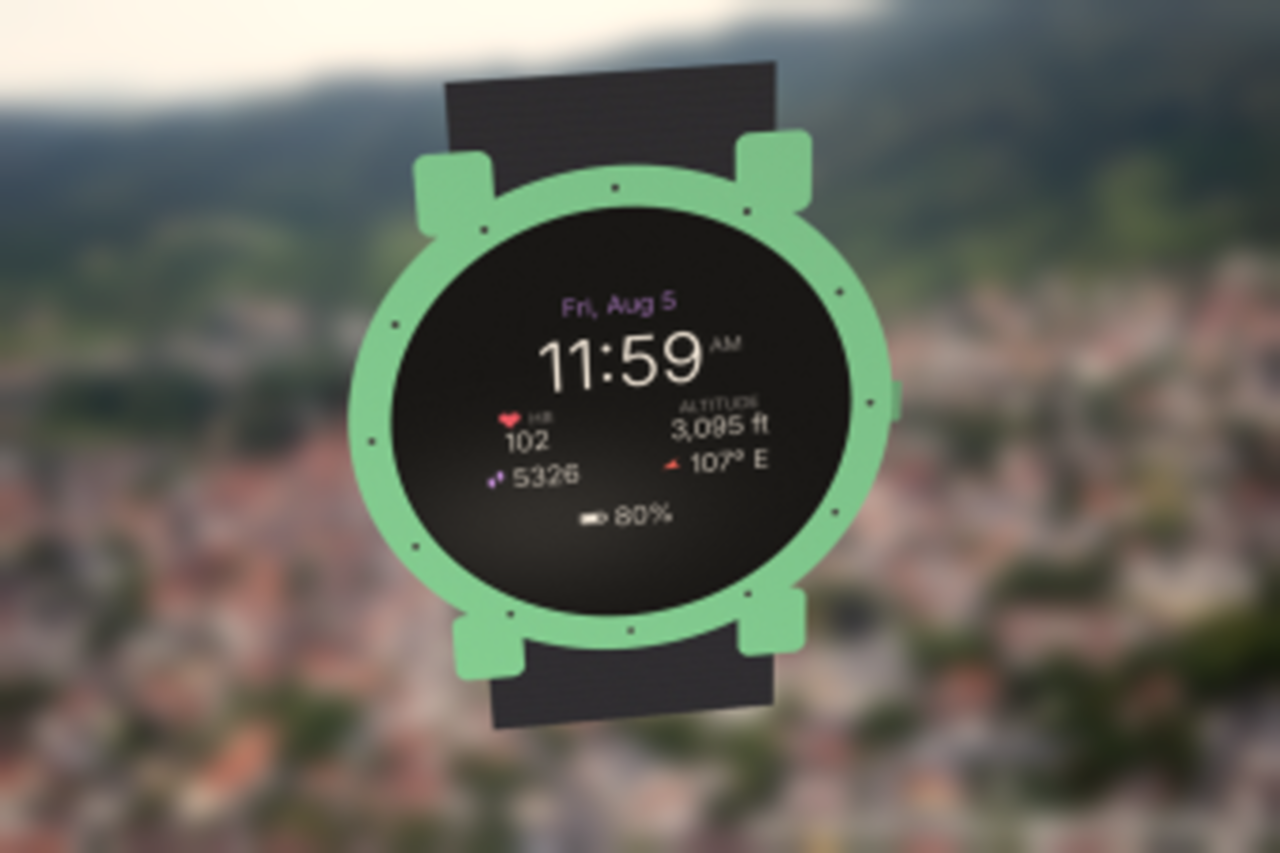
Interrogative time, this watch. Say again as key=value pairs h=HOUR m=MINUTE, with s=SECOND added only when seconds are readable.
h=11 m=59
